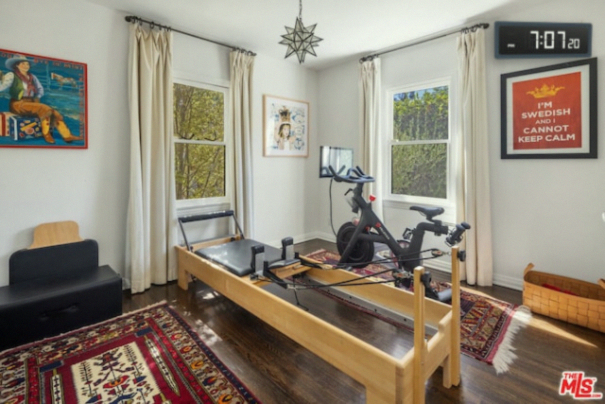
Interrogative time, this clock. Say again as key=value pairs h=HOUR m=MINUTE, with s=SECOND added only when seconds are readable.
h=7 m=7
